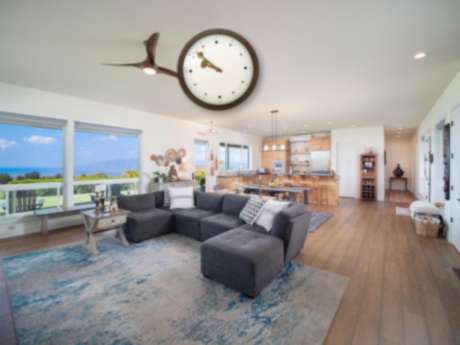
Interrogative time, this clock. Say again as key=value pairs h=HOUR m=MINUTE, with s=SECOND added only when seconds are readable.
h=9 m=52
